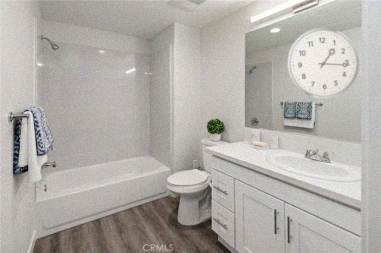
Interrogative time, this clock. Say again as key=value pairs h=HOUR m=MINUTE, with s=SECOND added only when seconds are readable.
h=1 m=16
